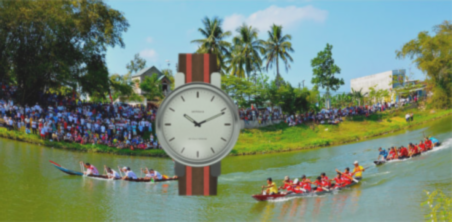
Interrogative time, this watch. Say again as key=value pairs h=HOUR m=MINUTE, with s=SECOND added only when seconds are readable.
h=10 m=11
